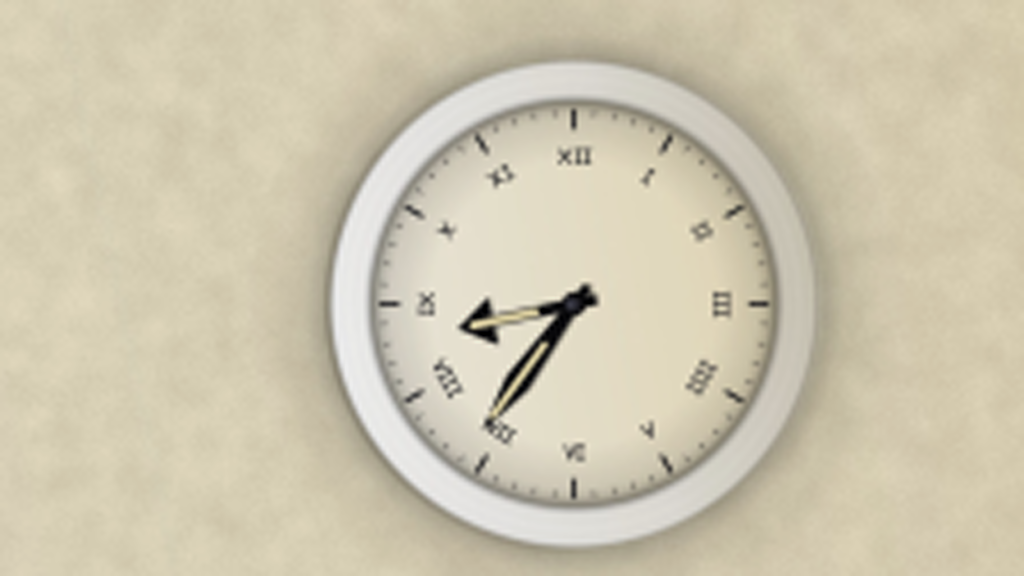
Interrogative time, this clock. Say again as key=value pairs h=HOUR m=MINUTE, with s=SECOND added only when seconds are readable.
h=8 m=36
